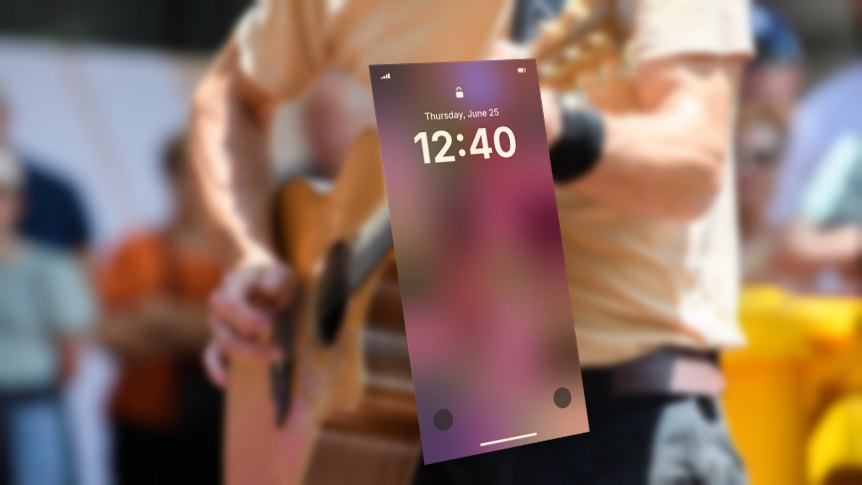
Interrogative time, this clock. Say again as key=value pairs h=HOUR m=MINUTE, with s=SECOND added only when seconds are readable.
h=12 m=40
